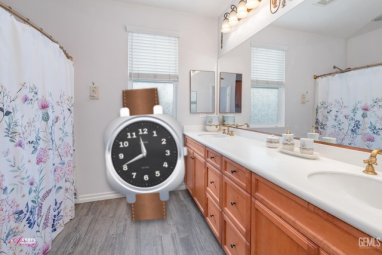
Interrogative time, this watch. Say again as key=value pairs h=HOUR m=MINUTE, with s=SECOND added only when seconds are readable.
h=11 m=41
